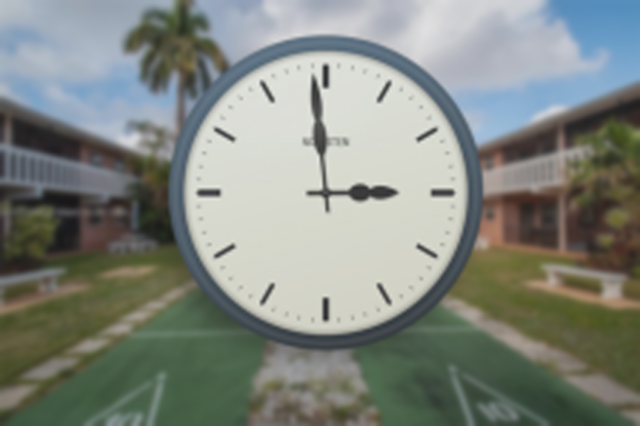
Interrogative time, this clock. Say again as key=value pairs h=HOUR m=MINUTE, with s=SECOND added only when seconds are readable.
h=2 m=59
